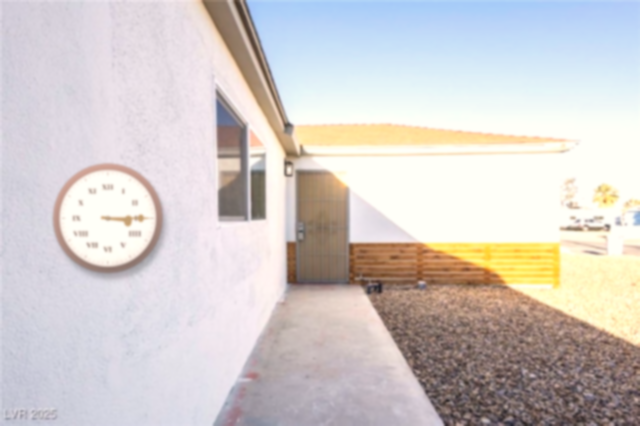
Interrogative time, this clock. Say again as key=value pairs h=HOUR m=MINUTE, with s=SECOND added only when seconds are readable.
h=3 m=15
